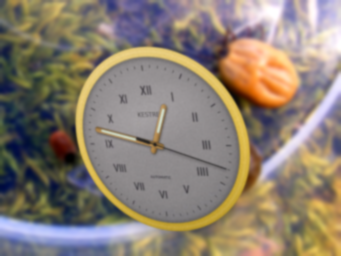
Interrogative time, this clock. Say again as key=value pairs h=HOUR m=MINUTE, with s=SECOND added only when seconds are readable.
h=12 m=47 s=18
